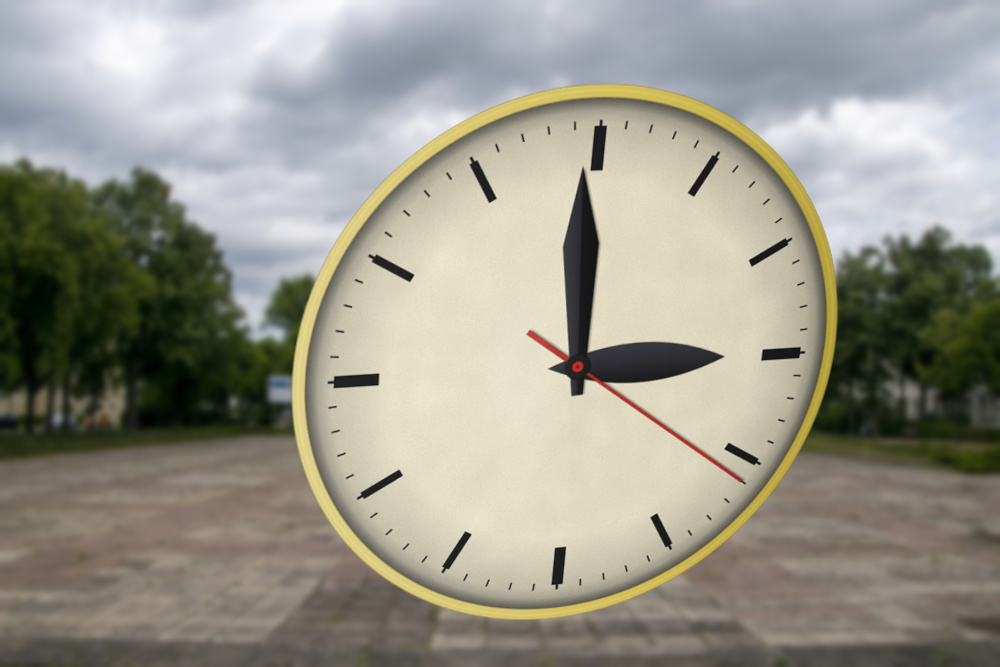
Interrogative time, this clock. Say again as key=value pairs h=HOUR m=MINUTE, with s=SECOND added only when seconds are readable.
h=2 m=59 s=21
